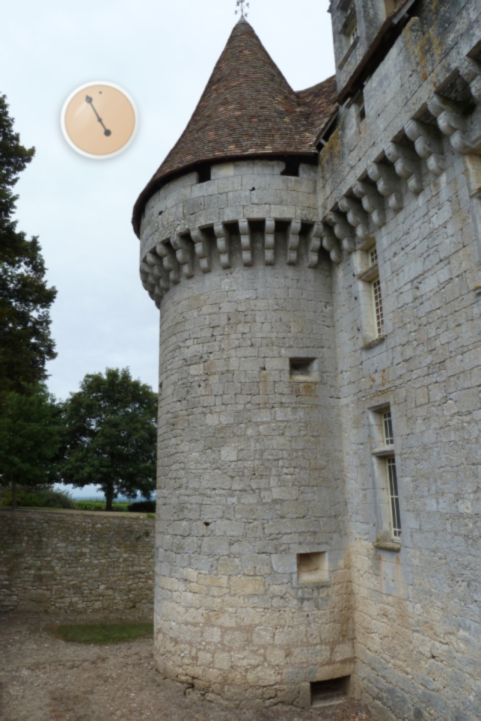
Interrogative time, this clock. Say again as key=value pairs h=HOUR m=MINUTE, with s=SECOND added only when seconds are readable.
h=4 m=55
